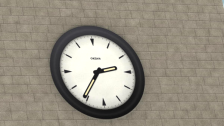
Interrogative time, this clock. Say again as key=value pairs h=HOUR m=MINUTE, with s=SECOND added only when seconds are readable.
h=2 m=36
